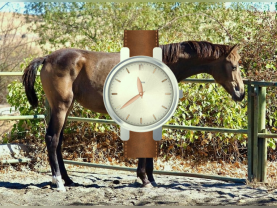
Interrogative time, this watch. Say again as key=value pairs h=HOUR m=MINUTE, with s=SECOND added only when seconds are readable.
h=11 m=39
